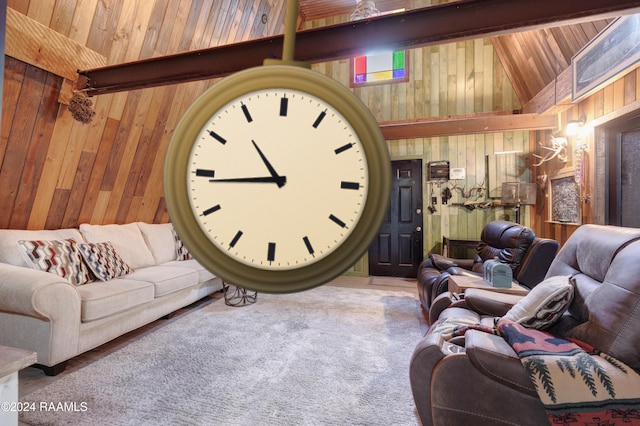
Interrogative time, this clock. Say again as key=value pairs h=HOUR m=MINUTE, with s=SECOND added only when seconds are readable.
h=10 m=44
